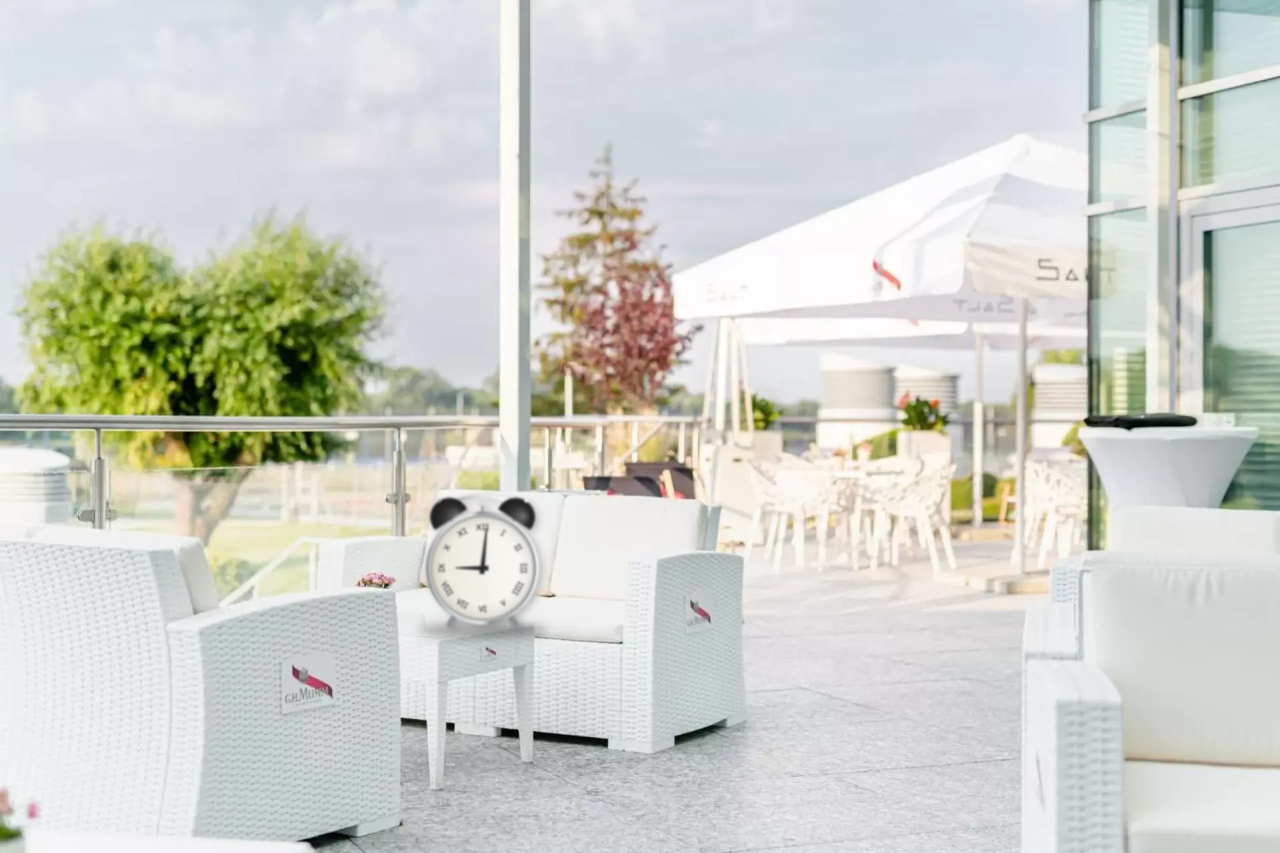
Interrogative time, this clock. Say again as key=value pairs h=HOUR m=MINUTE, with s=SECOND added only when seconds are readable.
h=9 m=1
